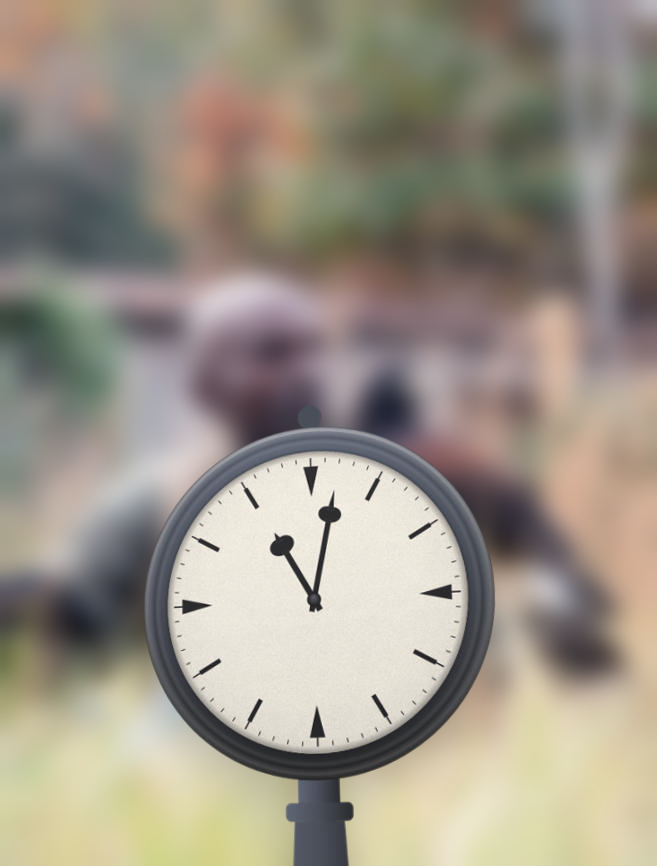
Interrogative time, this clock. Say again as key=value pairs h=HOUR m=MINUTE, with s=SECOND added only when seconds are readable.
h=11 m=2
